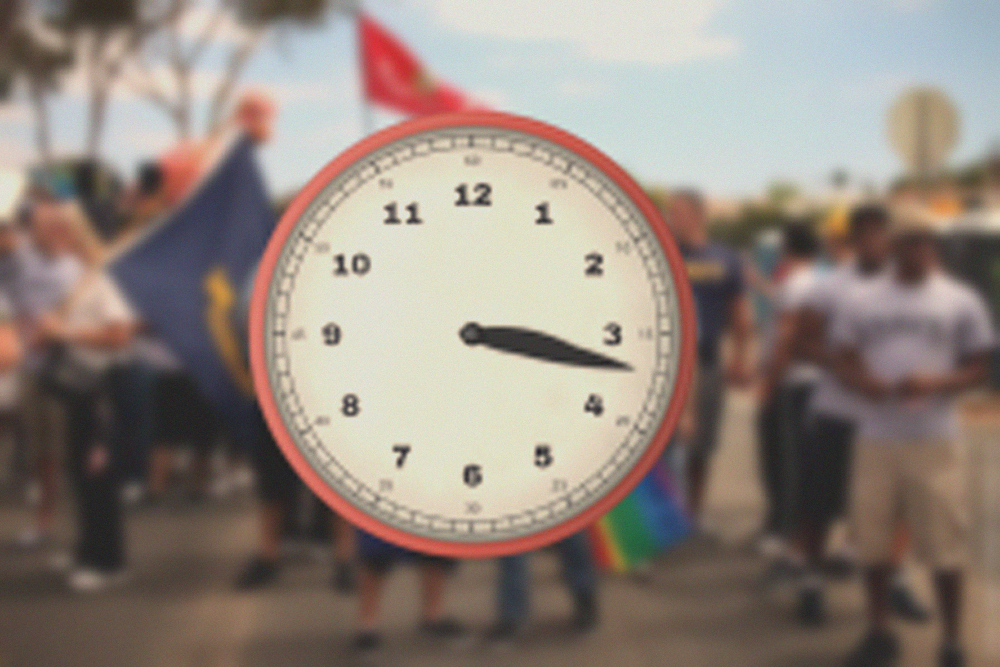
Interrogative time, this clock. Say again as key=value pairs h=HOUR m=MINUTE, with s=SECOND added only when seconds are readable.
h=3 m=17
